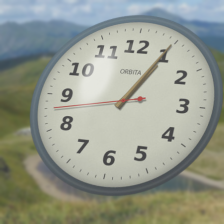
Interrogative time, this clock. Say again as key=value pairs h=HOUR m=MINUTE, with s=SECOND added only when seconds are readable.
h=1 m=4 s=43
